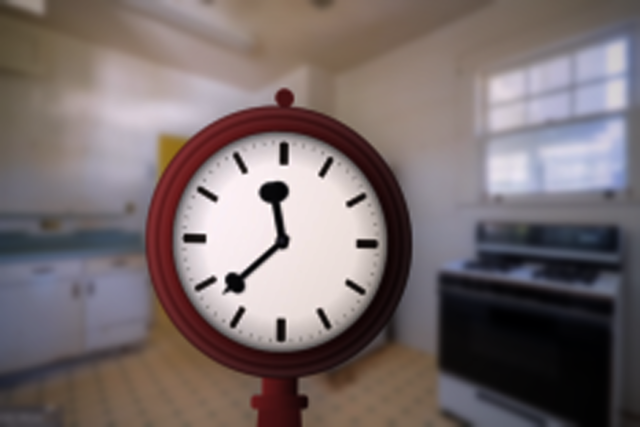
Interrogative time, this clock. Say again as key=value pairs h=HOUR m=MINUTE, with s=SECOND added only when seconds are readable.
h=11 m=38
